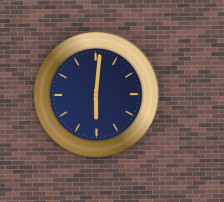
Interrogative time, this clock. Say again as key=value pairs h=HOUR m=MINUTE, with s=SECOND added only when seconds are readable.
h=6 m=1
